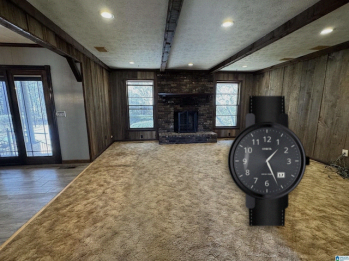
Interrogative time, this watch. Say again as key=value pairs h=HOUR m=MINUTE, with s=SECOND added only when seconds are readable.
h=1 m=26
